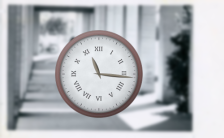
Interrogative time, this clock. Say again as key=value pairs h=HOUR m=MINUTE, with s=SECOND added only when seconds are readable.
h=11 m=16
